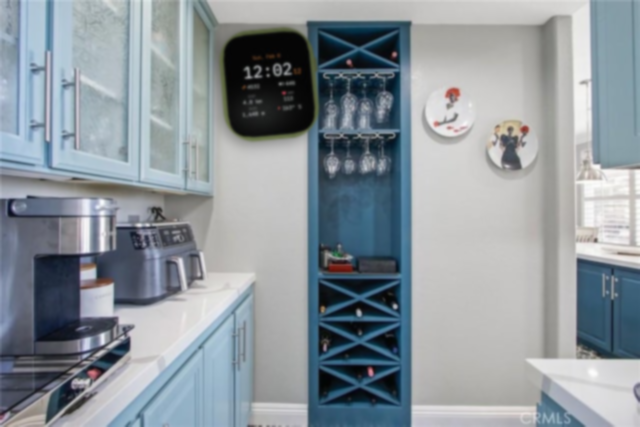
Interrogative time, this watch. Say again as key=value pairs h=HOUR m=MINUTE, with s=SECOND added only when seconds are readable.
h=12 m=2
